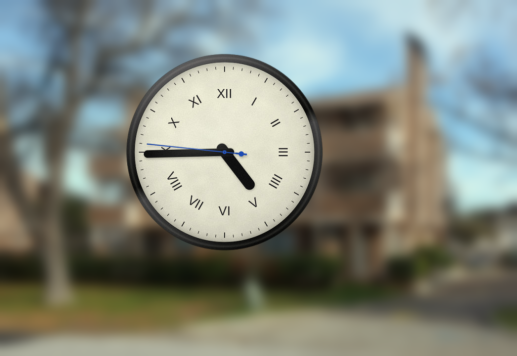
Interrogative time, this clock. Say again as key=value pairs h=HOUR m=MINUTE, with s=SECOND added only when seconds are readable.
h=4 m=44 s=46
